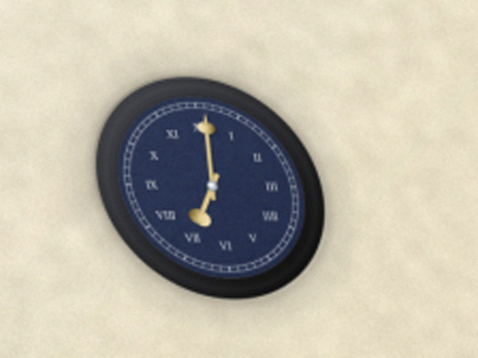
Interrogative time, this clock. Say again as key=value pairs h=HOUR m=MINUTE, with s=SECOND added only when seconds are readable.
h=7 m=1
